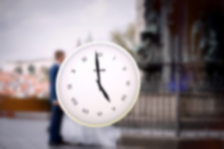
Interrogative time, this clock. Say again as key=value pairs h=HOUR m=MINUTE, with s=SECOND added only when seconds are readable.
h=4 m=59
